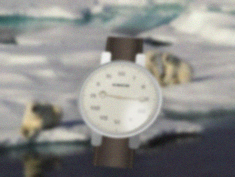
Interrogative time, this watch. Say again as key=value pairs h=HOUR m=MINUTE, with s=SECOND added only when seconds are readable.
h=9 m=15
